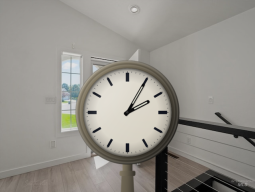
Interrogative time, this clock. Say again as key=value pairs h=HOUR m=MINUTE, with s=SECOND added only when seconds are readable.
h=2 m=5
